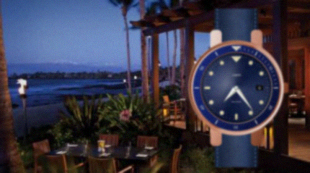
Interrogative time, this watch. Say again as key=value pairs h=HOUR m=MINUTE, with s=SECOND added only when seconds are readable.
h=7 m=24
